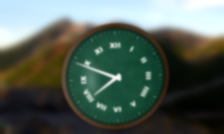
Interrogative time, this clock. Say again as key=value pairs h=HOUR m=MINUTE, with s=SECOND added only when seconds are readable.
h=7 m=49
